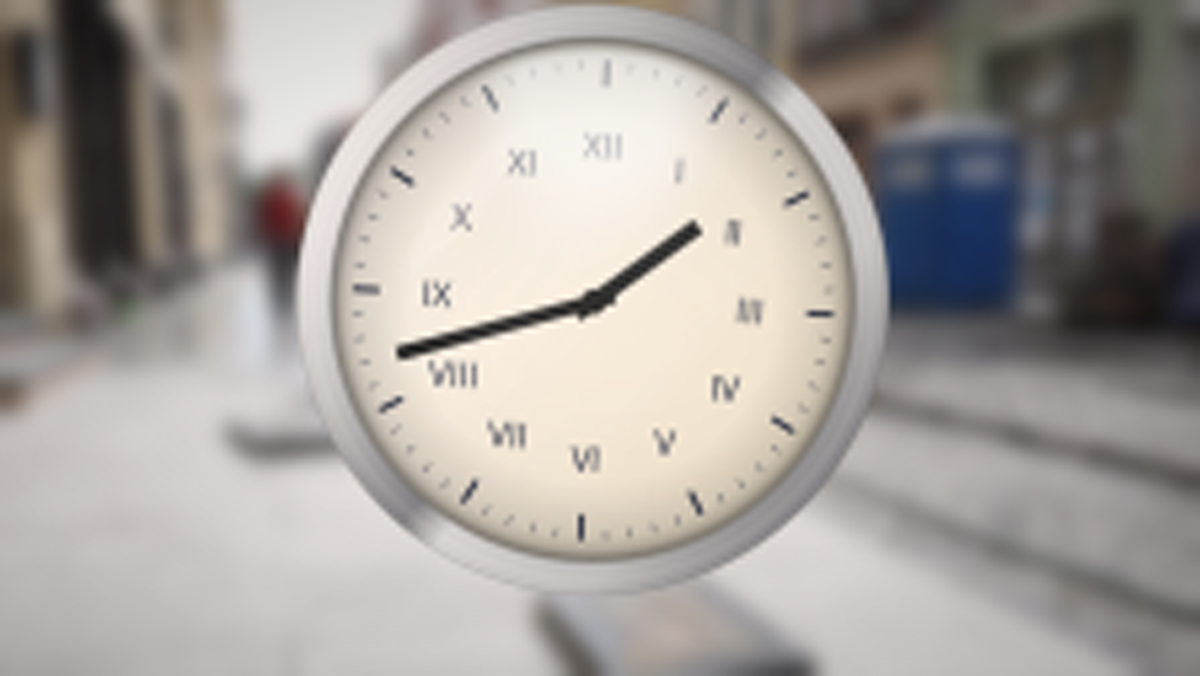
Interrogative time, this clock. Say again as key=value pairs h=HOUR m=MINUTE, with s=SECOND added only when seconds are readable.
h=1 m=42
